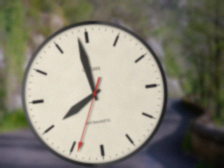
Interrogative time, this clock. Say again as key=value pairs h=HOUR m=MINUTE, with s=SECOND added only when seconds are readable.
h=7 m=58 s=34
